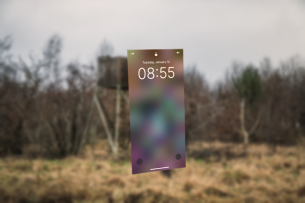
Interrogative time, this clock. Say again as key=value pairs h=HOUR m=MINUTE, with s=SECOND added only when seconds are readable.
h=8 m=55
